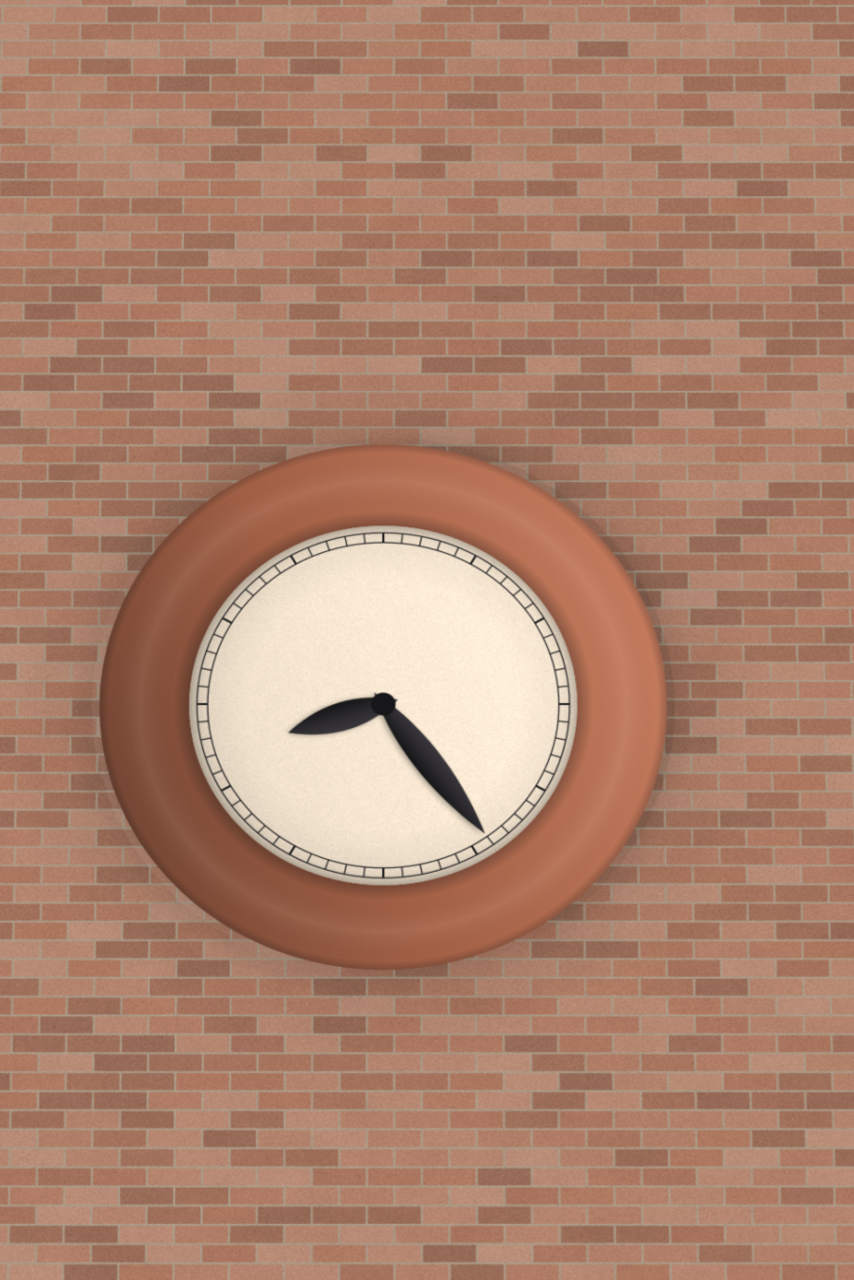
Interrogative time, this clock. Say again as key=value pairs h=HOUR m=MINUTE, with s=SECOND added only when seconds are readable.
h=8 m=24
